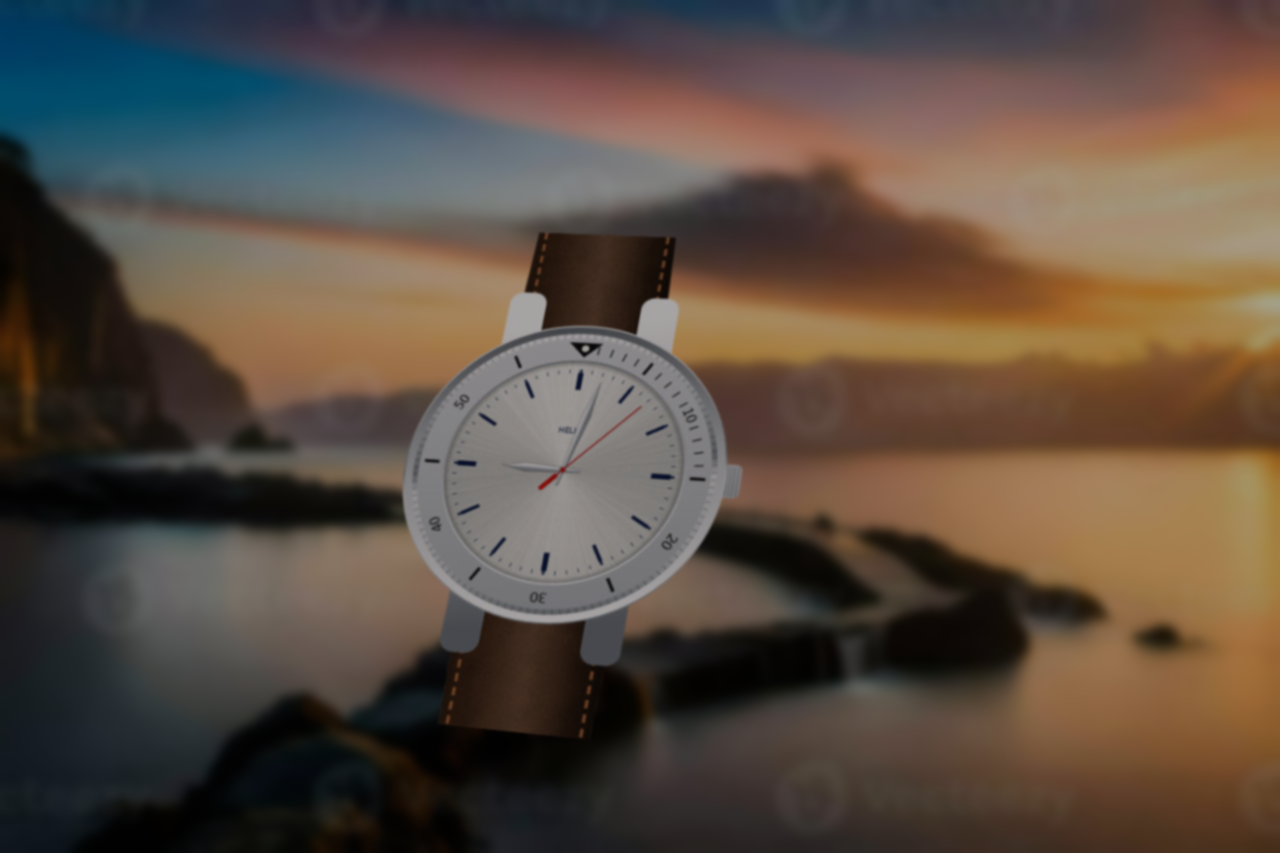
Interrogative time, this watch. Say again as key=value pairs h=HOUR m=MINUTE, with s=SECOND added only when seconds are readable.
h=9 m=2 s=7
